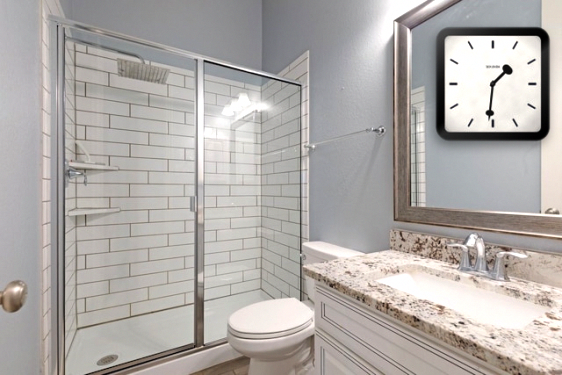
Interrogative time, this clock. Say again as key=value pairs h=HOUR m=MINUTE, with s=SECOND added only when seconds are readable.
h=1 m=31
